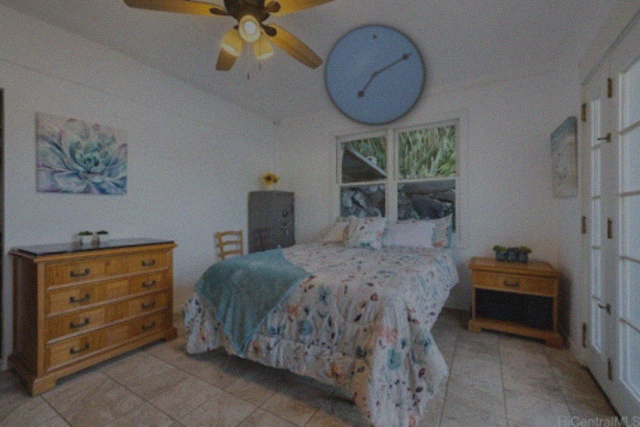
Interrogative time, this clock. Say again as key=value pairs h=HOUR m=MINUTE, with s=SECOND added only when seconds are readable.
h=7 m=10
